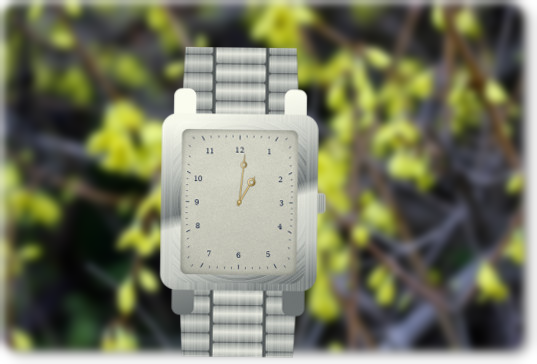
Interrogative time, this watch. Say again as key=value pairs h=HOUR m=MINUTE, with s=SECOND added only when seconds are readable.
h=1 m=1
